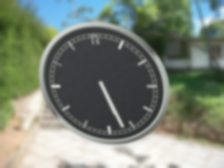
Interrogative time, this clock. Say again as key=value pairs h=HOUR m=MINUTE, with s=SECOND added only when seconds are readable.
h=5 m=27
